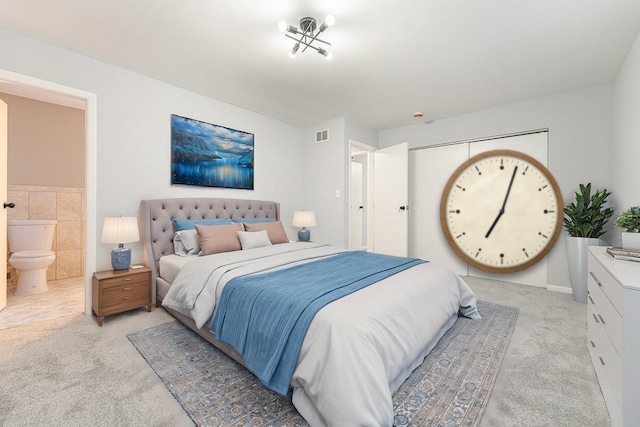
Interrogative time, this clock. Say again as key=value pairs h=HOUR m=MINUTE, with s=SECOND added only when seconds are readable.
h=7 m=3
